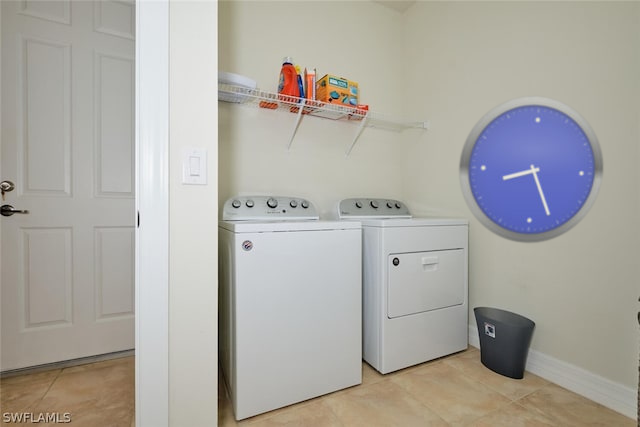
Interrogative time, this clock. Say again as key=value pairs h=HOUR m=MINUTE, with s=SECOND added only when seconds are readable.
h=8 m=26
